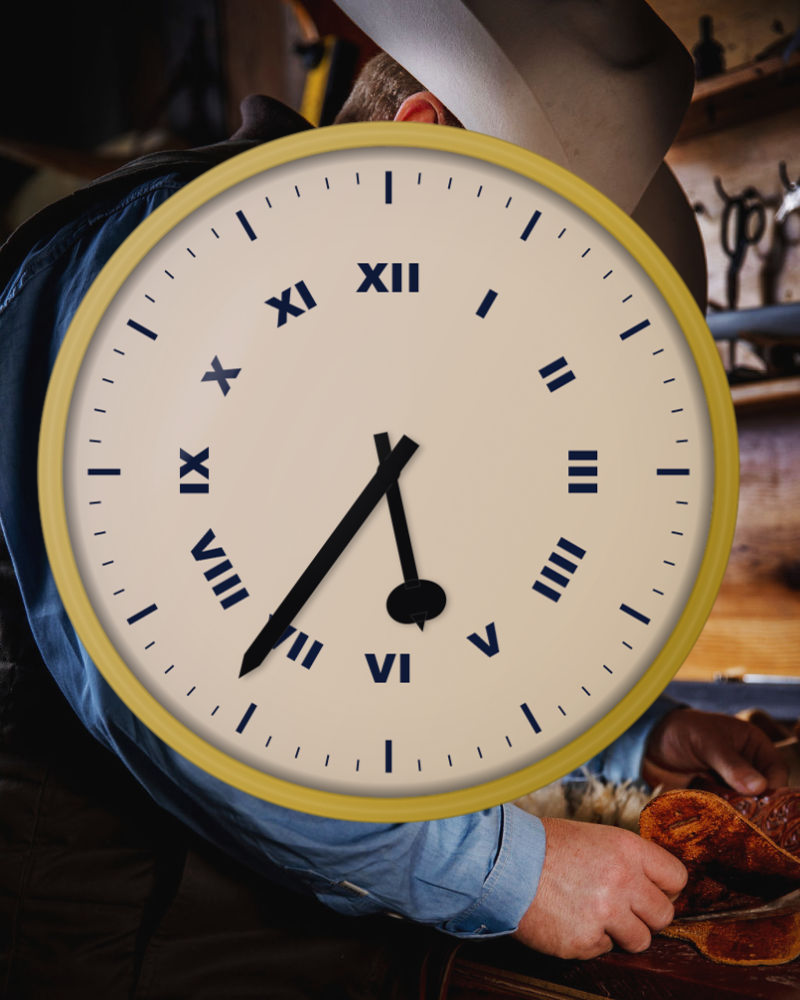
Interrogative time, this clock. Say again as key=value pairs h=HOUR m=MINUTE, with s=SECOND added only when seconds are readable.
h=5 m=36
